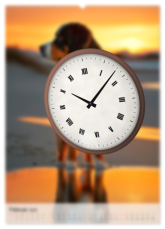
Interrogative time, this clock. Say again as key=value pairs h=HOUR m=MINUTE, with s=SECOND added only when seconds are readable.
h=10 m=8
